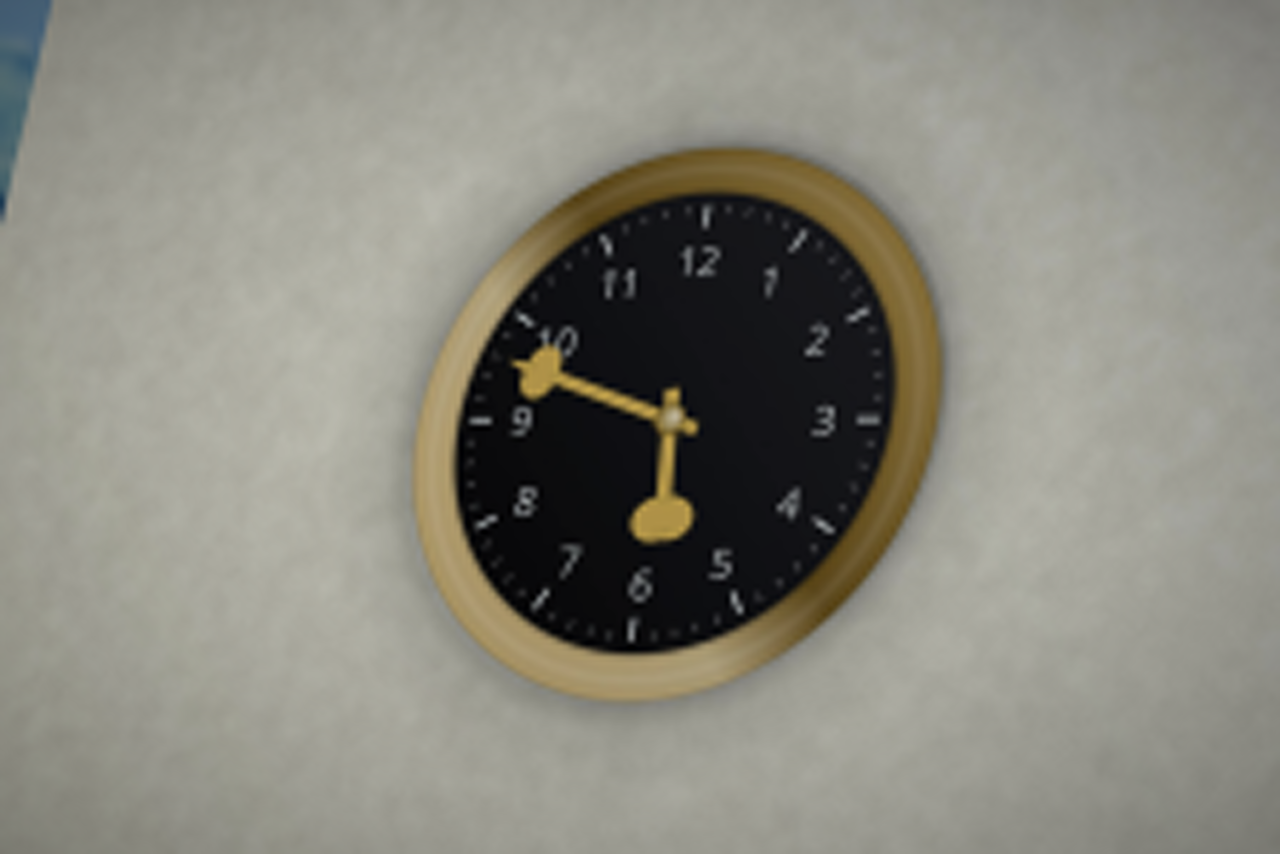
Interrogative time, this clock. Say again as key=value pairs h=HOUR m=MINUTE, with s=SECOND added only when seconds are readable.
h=5 m=48
